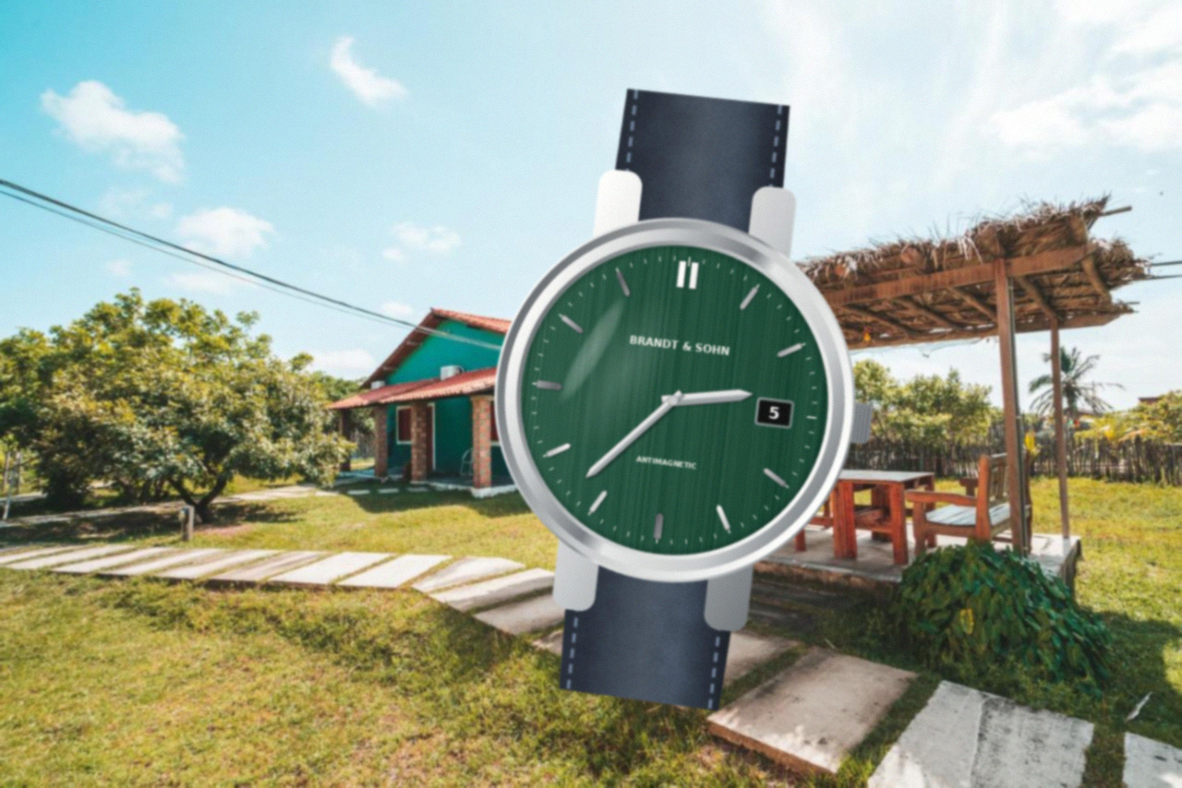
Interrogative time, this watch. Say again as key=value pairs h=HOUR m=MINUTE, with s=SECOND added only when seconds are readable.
h=2 m=37
